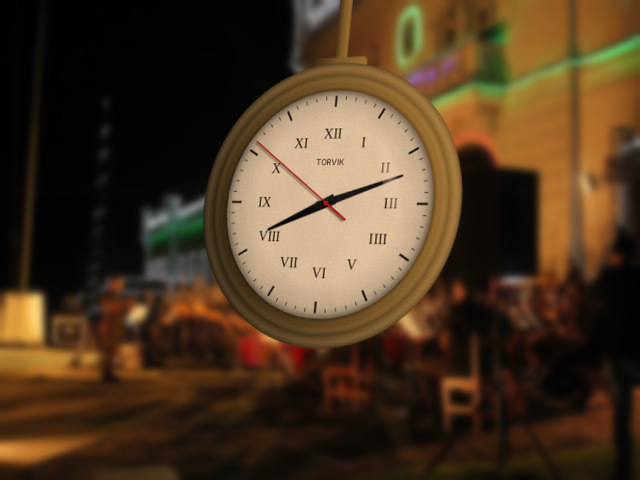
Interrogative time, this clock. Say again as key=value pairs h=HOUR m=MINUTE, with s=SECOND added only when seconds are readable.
h=8 m=11 s=51
